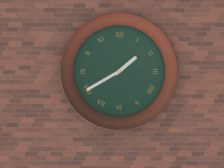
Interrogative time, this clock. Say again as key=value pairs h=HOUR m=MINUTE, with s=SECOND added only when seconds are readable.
h=1 m=40
